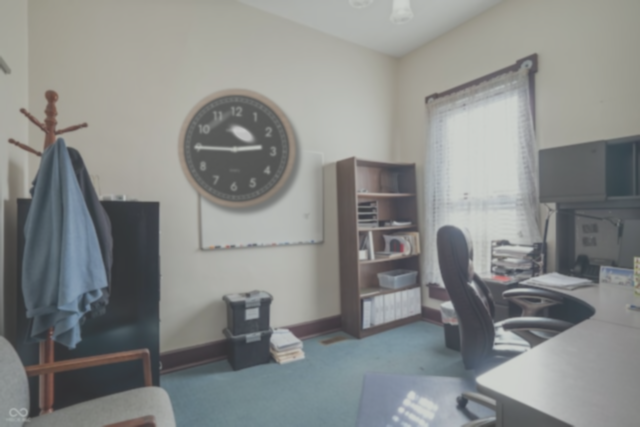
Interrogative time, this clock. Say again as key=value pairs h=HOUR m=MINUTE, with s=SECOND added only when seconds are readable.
h=2 m=45
